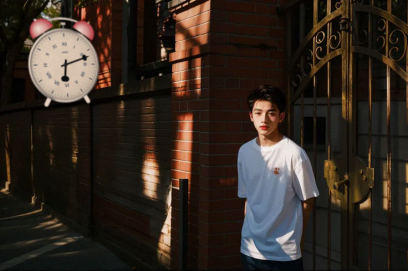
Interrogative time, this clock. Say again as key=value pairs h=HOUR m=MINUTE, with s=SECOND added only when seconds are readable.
h=6 m=12
